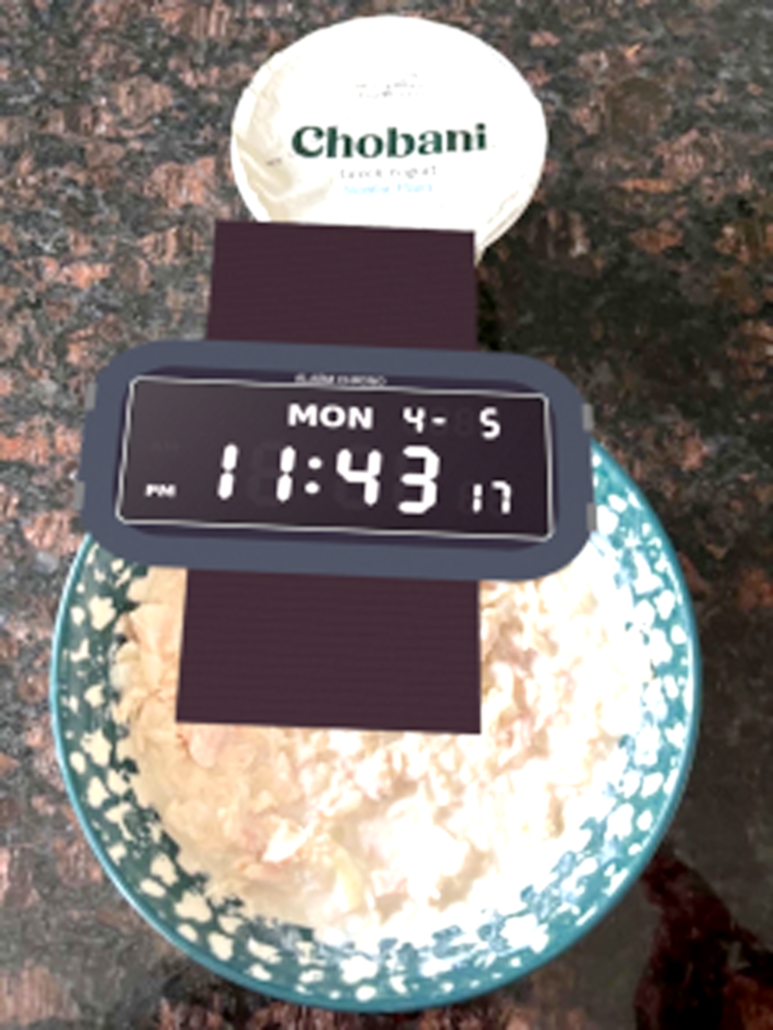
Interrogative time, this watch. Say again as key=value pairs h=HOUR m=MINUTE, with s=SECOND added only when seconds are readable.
h=11 m=43 s=17
